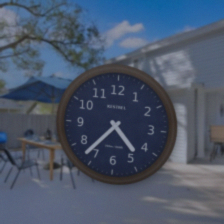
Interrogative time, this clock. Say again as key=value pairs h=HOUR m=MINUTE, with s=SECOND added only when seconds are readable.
h=4 m=37
